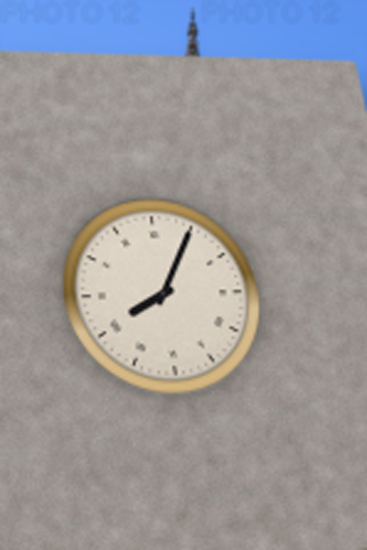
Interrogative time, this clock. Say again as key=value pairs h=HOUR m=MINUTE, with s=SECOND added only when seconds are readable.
h=8 m=5
